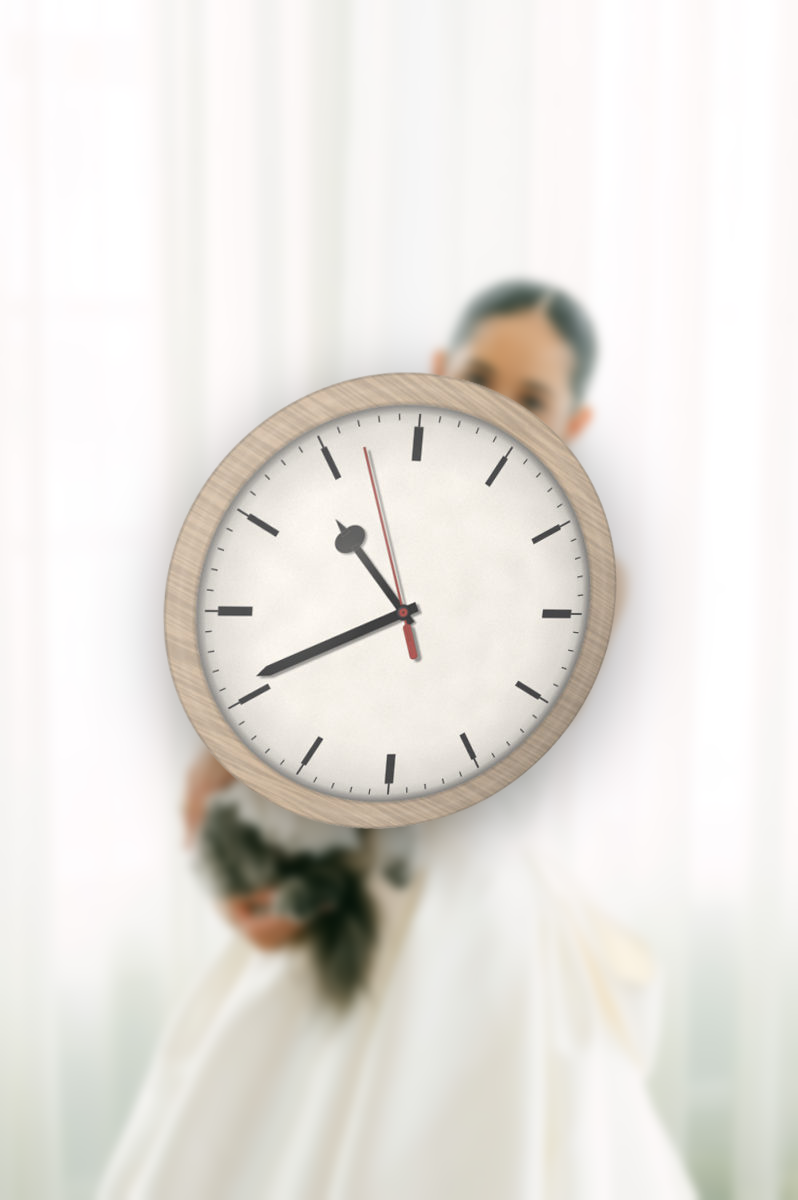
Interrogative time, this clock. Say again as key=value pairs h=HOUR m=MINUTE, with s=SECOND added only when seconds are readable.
h=10 m=40 s=57
